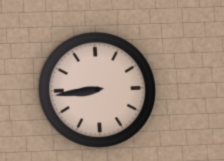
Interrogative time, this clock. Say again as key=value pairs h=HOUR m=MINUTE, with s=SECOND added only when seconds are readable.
h=8 m=44
